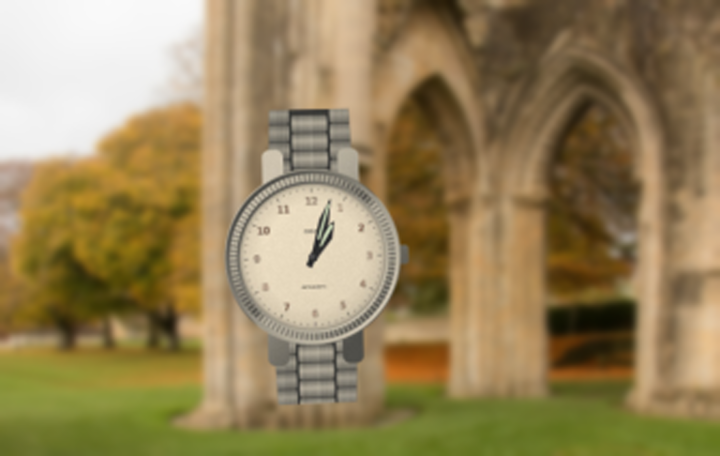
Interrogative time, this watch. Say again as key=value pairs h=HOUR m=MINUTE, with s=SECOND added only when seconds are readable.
h=1 m=3
